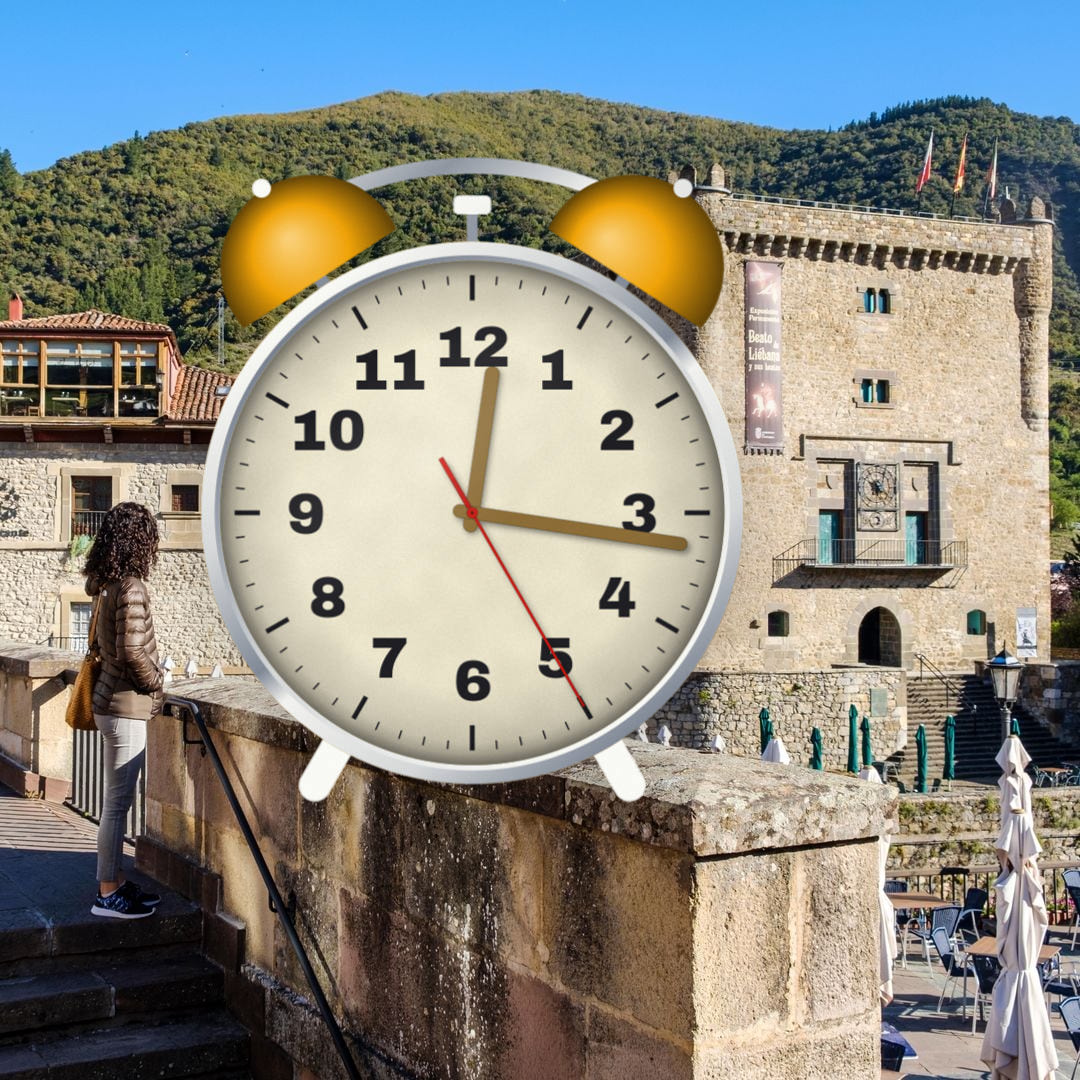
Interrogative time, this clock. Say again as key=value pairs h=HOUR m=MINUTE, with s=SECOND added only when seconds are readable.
h=12 m=16 s=25
